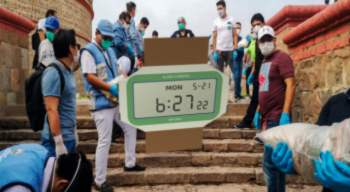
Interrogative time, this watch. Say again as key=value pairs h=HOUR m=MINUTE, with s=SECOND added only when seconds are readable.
h=6 m=27 s=22
